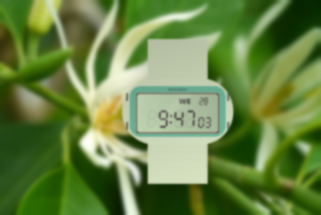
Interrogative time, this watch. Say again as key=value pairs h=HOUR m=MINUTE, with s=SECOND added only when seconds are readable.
h=9 m=47 s=3
